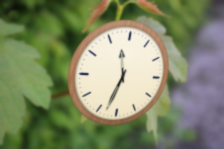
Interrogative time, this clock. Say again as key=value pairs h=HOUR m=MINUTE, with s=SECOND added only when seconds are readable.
h=11 m=33
